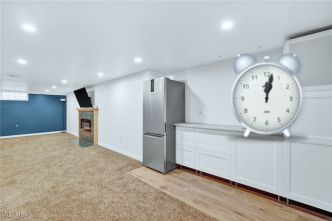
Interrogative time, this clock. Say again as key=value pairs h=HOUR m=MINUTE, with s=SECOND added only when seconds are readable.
h=12 m=2
